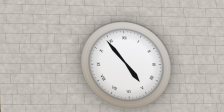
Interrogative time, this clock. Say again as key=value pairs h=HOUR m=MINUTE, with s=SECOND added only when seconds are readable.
h=4 m=54
